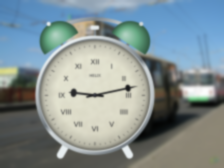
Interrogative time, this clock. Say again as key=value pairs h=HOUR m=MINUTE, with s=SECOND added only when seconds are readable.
h=9 m=13
